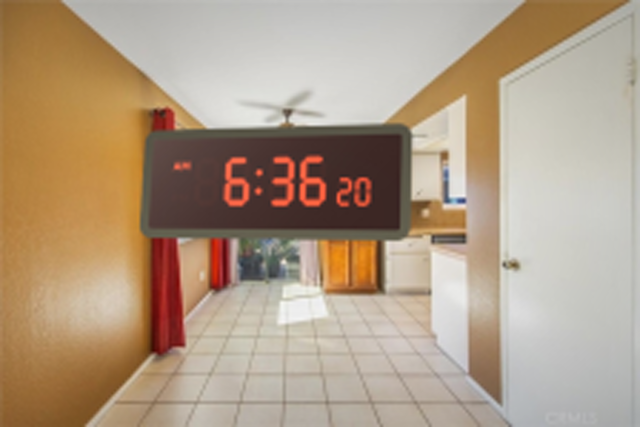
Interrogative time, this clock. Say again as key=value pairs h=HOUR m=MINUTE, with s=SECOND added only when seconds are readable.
h=6 m=36 s=20
